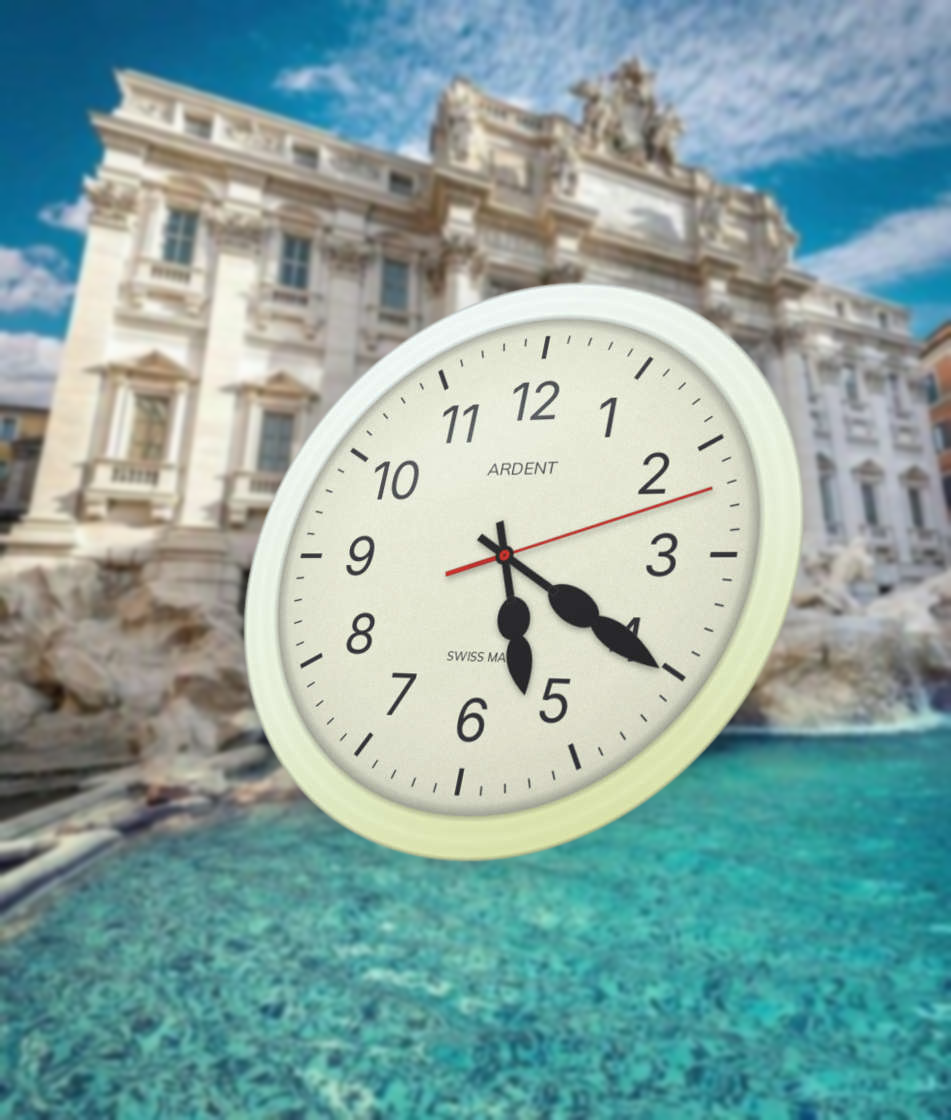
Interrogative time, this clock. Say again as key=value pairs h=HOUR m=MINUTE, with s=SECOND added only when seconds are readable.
h=5 m=20 s=12
